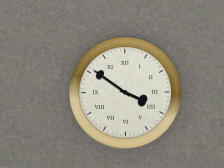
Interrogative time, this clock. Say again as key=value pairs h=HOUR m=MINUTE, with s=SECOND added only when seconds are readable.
h=3 m=51
